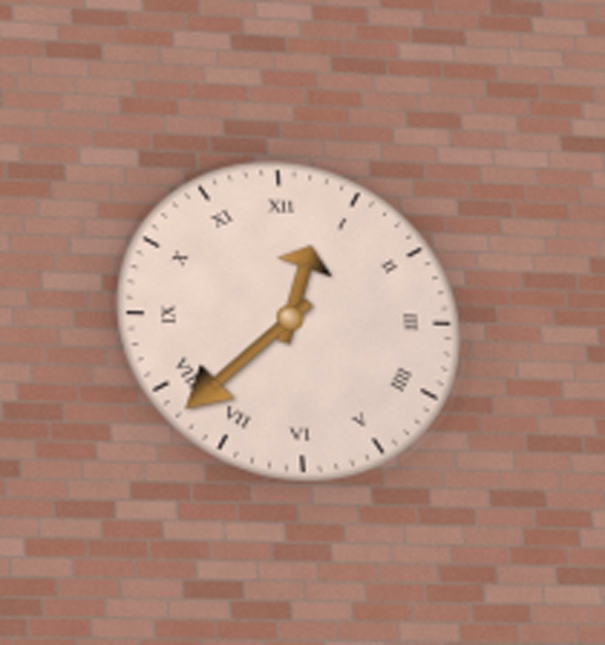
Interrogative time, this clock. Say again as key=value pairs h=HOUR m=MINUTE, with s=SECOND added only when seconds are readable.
h=12 m=38
